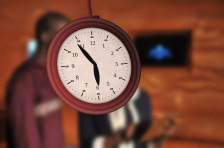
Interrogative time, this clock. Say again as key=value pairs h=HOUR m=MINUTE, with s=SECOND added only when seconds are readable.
h=5 m=54
